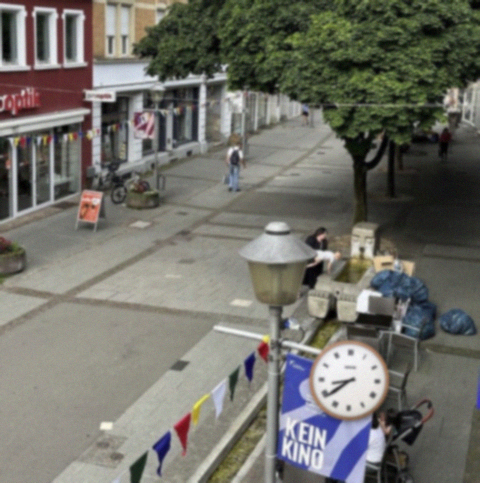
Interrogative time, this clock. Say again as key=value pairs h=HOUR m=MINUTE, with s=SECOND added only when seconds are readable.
h=8 m=39
